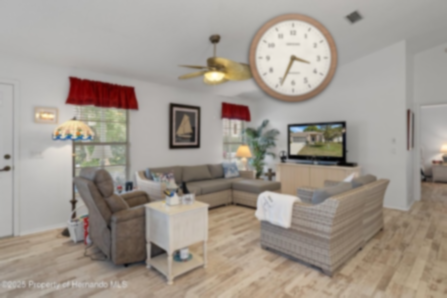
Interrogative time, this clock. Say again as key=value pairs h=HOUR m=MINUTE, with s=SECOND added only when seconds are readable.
h=3 m=34
